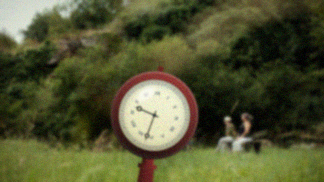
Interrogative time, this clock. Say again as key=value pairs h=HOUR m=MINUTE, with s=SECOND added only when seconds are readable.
h=9 m=32
